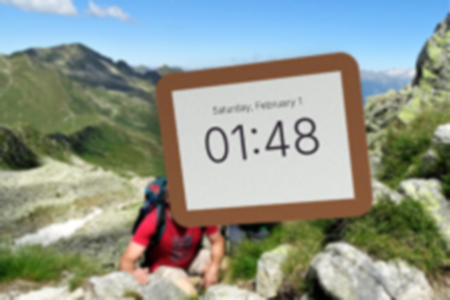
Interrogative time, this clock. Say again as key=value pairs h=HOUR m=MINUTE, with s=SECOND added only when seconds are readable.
h=1 m=48
